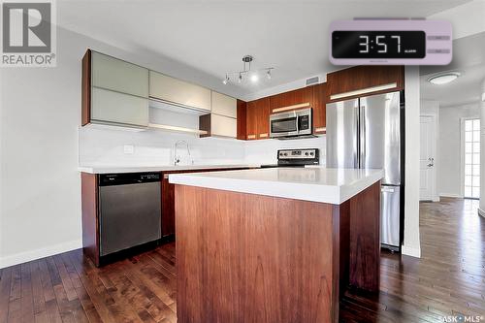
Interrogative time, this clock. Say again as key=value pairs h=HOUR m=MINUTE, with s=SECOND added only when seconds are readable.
h=3 m=57
